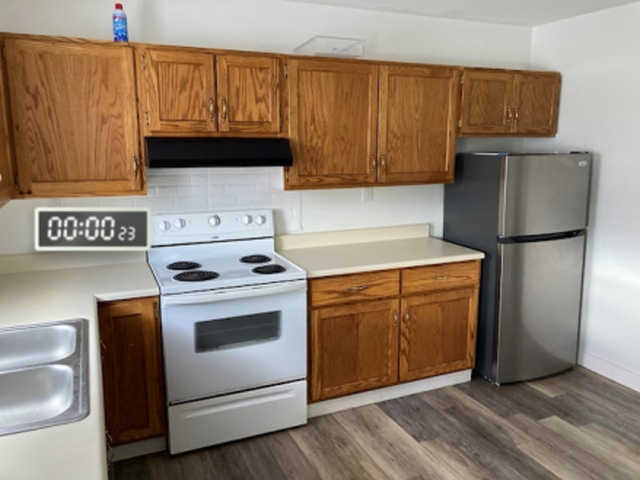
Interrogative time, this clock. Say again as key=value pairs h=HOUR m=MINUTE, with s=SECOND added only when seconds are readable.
h=0 m=0 s=23
